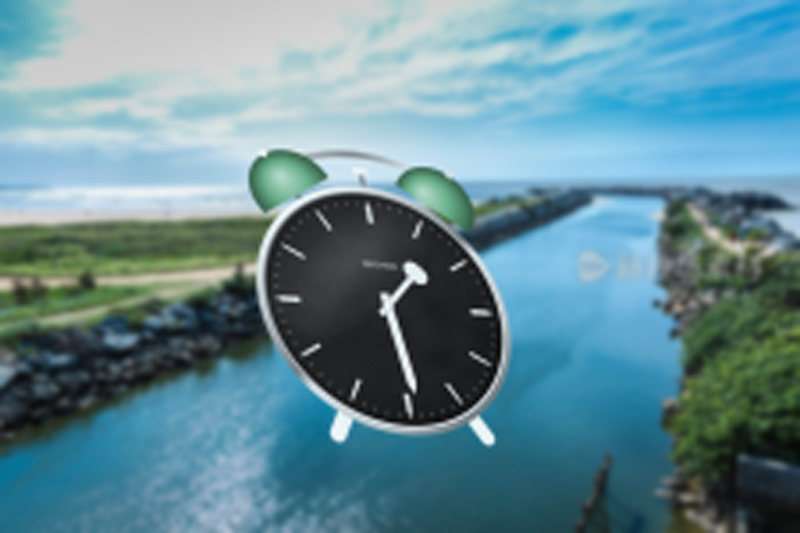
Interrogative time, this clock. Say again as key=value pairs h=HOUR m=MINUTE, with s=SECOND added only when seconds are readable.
h=1 m=29
